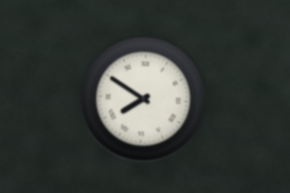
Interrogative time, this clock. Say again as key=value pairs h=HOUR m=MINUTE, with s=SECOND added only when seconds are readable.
h=7 m=50
